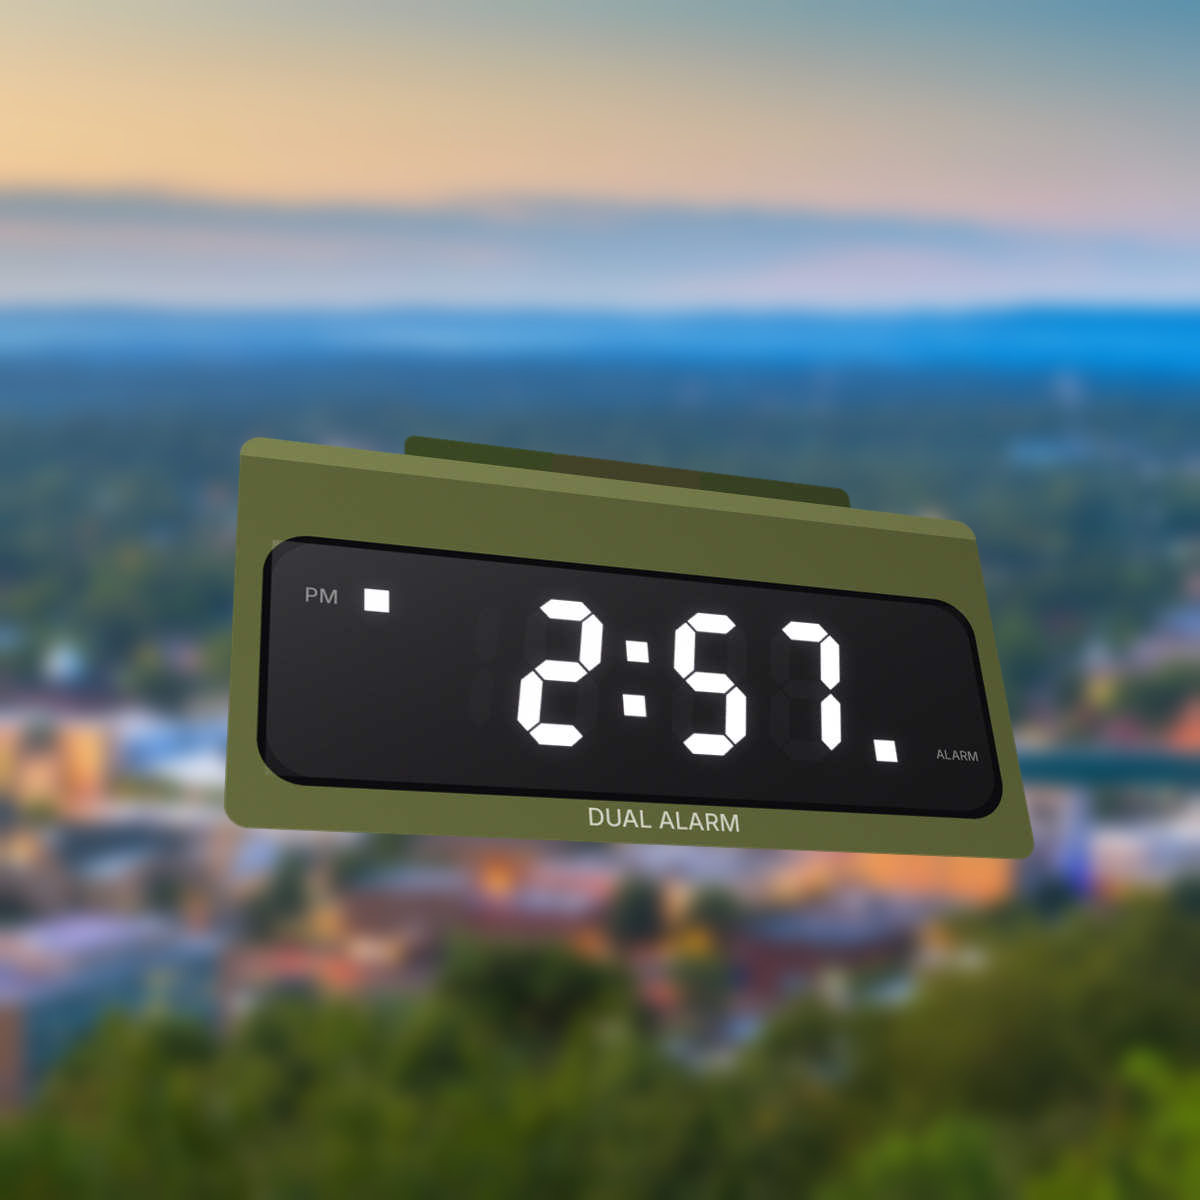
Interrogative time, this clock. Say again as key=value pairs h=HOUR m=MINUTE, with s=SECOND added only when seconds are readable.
h=2 m=57
